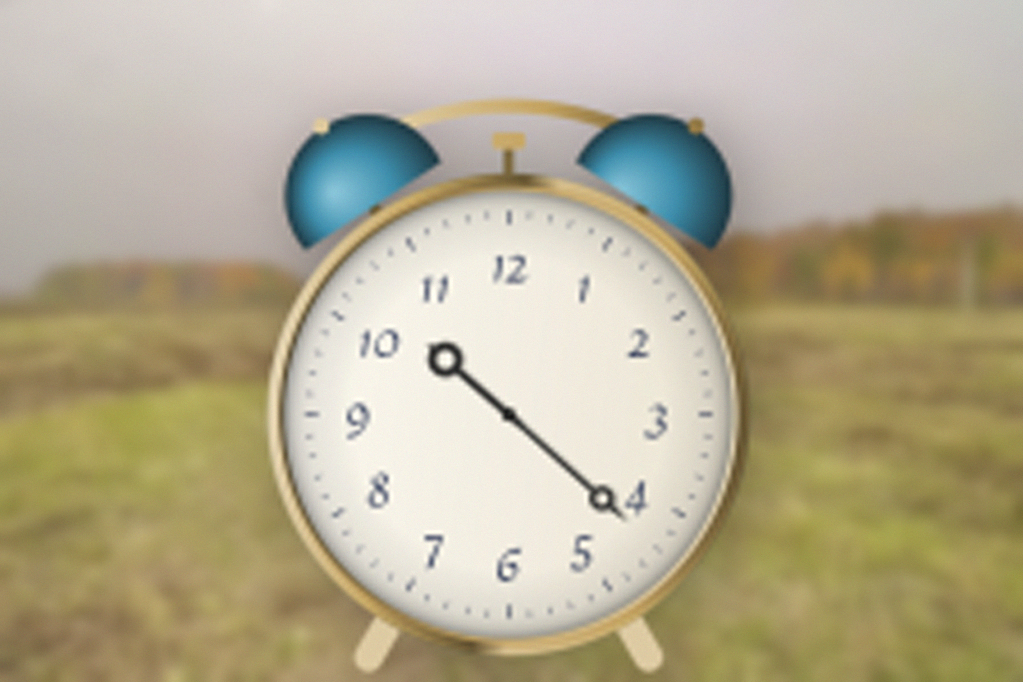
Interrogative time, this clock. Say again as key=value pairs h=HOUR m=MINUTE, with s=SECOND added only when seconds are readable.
h=10 m=22
